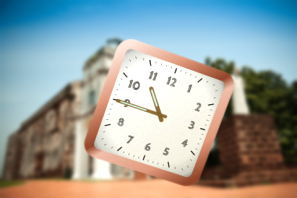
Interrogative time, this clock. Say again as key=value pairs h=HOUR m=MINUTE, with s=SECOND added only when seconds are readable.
h=10 m=45
